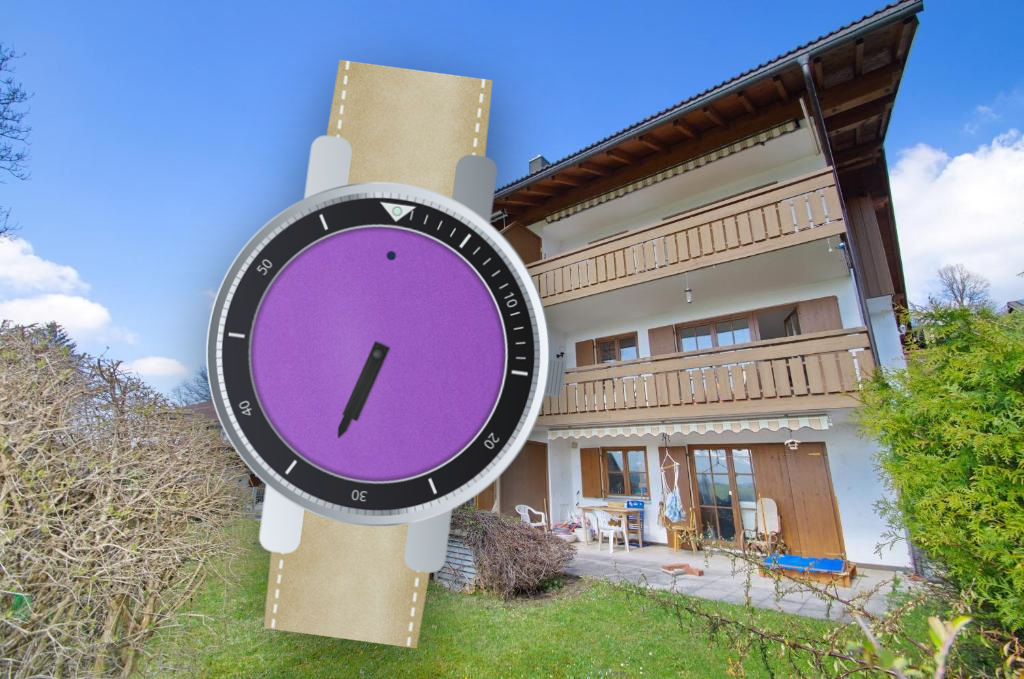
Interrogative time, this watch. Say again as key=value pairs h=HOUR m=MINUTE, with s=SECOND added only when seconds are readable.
h=6 m=33
